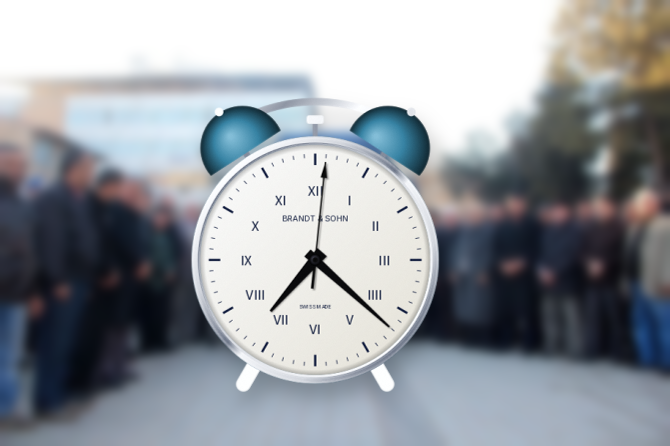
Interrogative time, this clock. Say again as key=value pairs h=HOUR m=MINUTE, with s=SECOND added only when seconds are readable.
h=7 m=22 s=1
